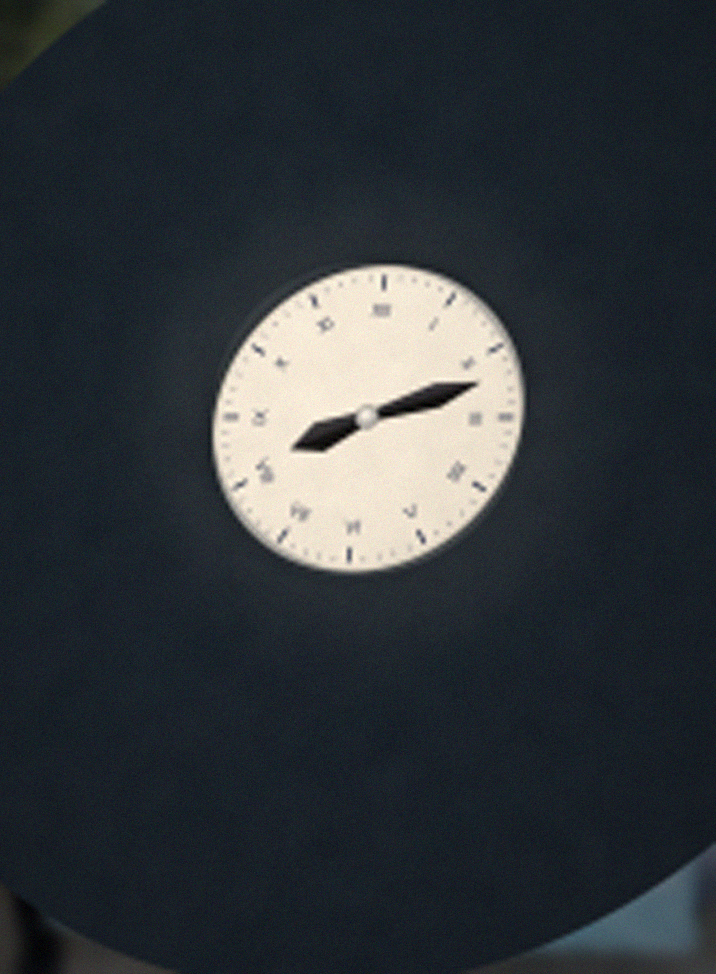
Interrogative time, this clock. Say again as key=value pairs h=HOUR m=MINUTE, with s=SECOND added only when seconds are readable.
h=8 m=12
